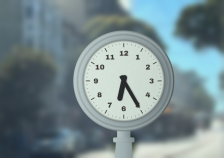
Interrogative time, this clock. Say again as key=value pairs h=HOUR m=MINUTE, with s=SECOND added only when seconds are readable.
h=6 m=25
